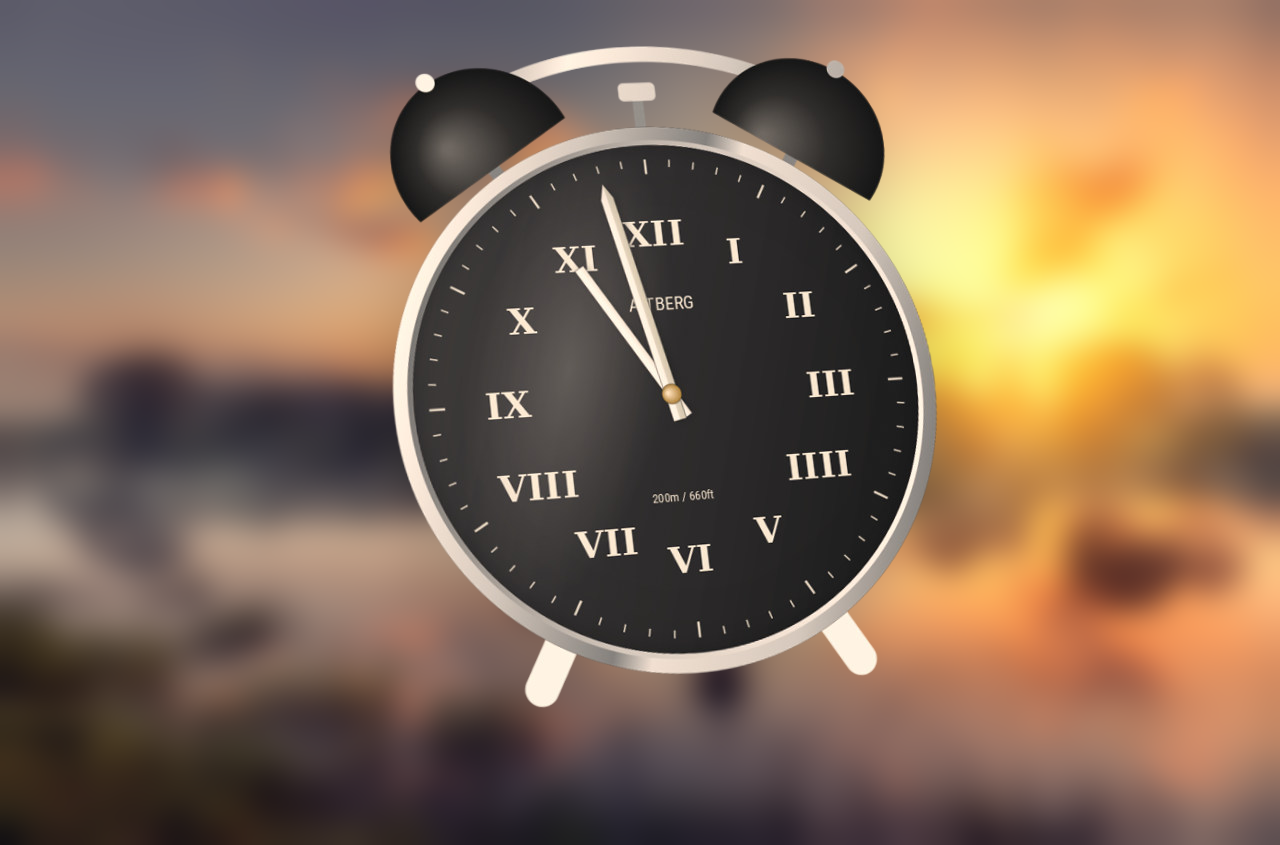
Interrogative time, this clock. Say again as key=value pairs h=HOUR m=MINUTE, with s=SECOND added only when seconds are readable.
h=10 m=58
